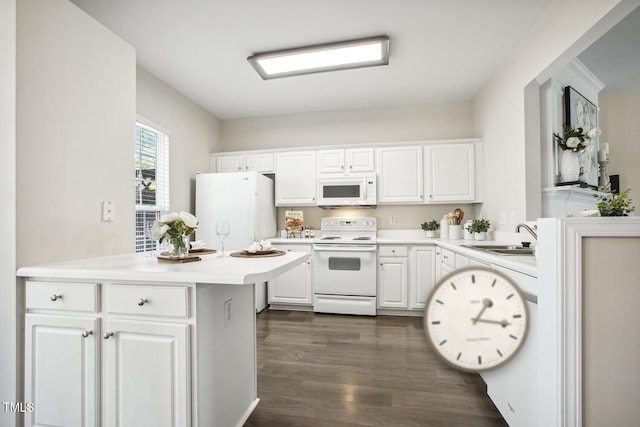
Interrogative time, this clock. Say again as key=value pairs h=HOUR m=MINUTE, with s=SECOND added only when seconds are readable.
h=1 m=17
